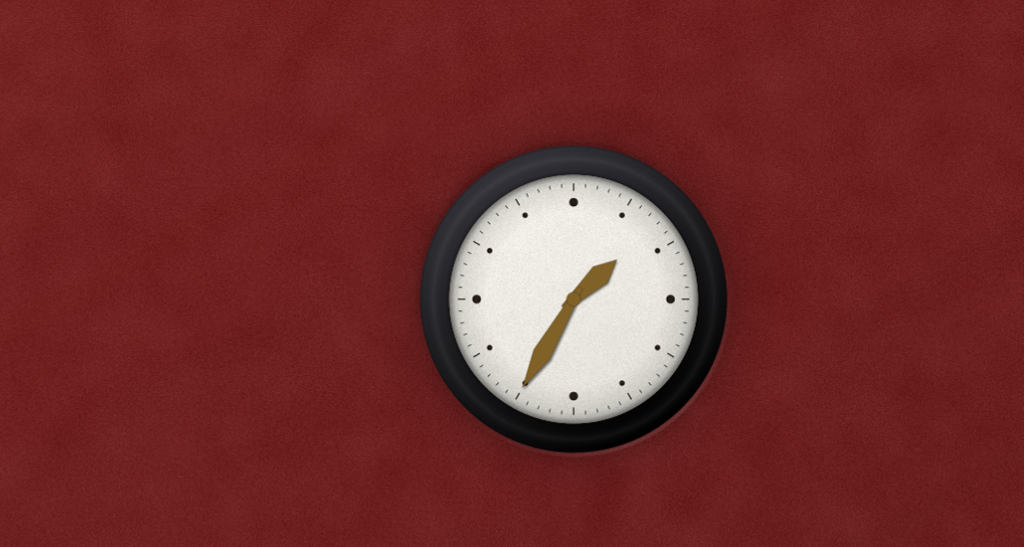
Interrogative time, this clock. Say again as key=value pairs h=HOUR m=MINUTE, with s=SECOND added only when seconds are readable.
h=1 m=35
